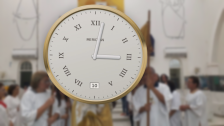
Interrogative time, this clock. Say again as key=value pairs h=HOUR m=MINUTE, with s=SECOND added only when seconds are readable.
h=3 m=2
